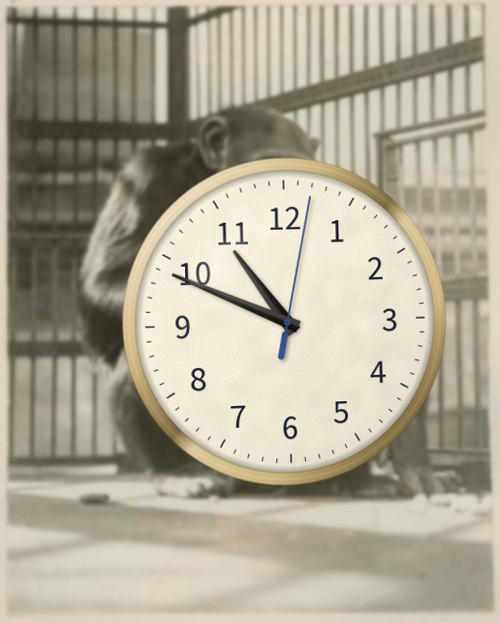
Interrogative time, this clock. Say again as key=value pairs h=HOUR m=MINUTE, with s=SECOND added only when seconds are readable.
h=10 m=49 s=2
